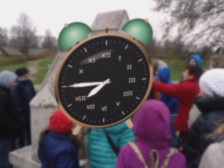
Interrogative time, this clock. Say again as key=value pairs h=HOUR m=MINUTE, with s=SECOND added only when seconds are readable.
h=7 m=45
